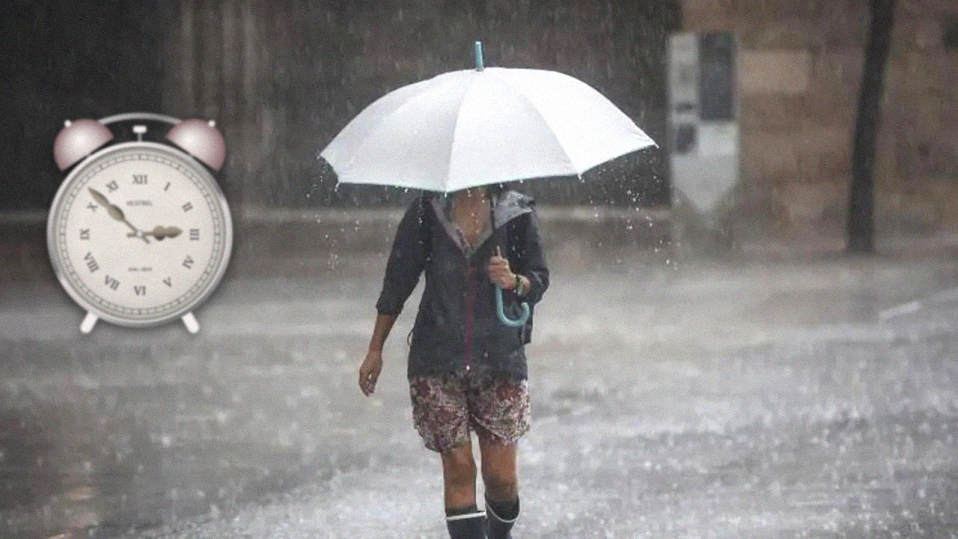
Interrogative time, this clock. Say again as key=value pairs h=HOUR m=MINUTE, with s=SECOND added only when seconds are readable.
h=2 m=52
